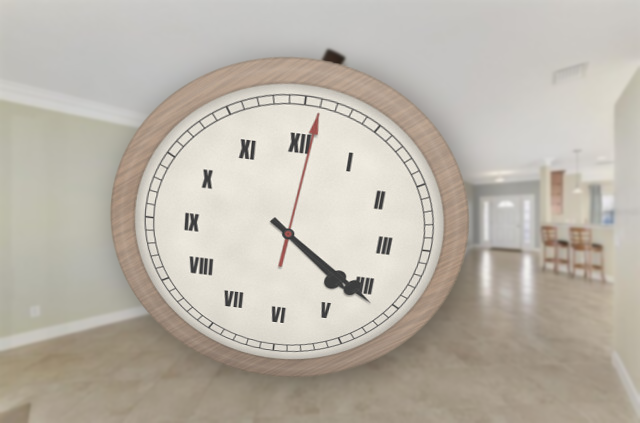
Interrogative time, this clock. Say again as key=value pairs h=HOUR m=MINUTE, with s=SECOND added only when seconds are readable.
h=4 m=21 s=1
